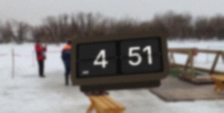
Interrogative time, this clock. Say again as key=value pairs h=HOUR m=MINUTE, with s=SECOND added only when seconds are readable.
h=4 m=51
